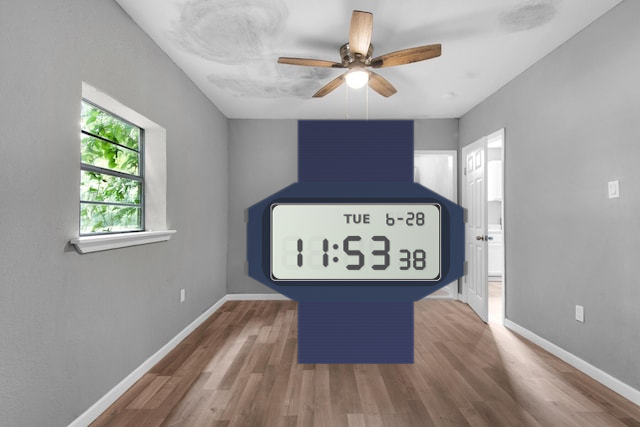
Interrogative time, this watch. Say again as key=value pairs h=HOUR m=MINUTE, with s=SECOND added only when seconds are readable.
h=11 m=53 s=38
